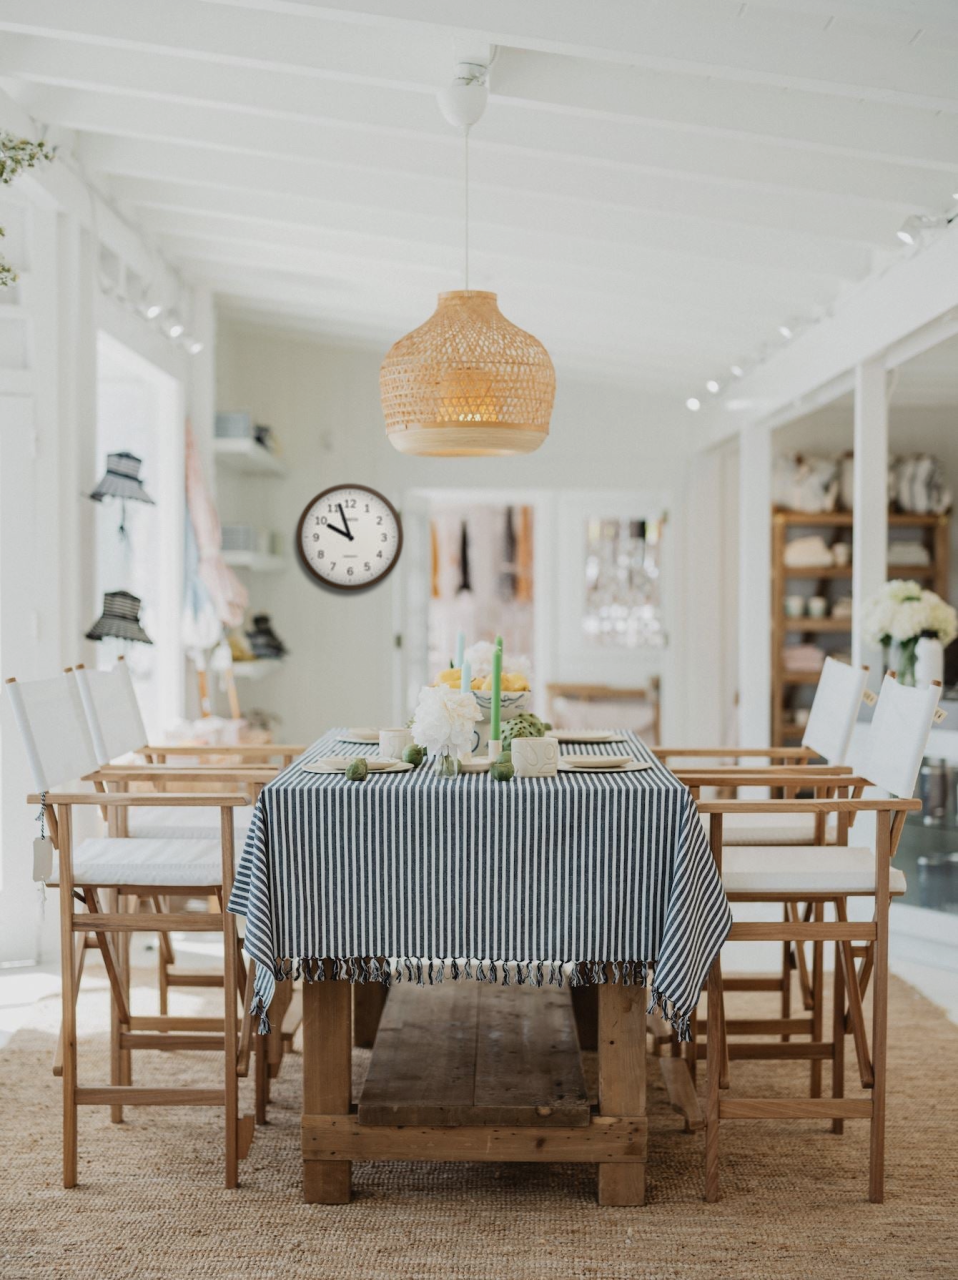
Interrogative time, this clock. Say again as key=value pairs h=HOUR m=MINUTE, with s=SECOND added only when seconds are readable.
h=9 m=57
